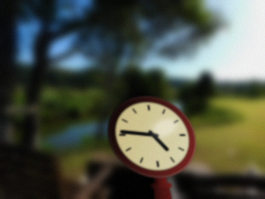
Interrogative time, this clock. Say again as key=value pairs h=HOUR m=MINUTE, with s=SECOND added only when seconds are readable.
h=4 m=46
